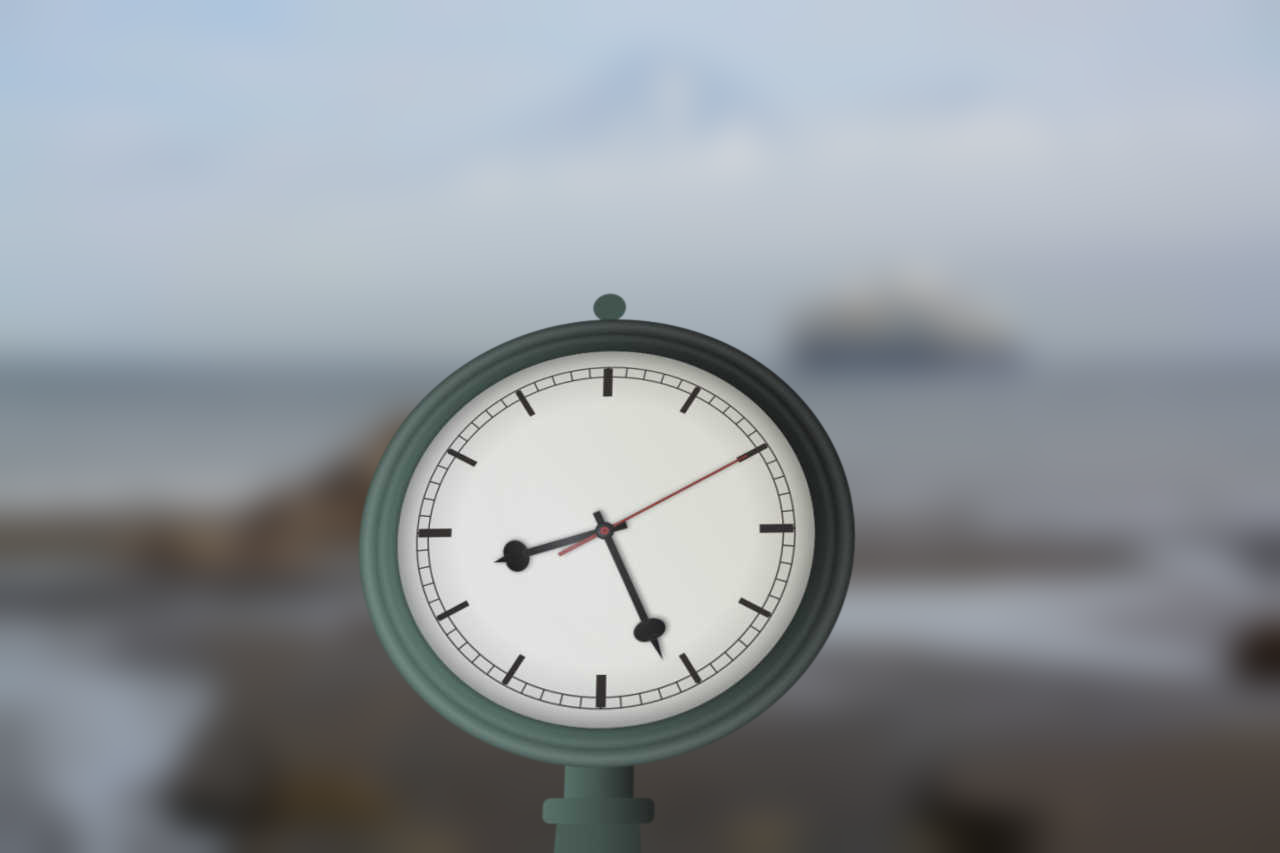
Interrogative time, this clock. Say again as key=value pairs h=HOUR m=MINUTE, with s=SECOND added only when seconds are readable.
h=8 m=26 s=10
